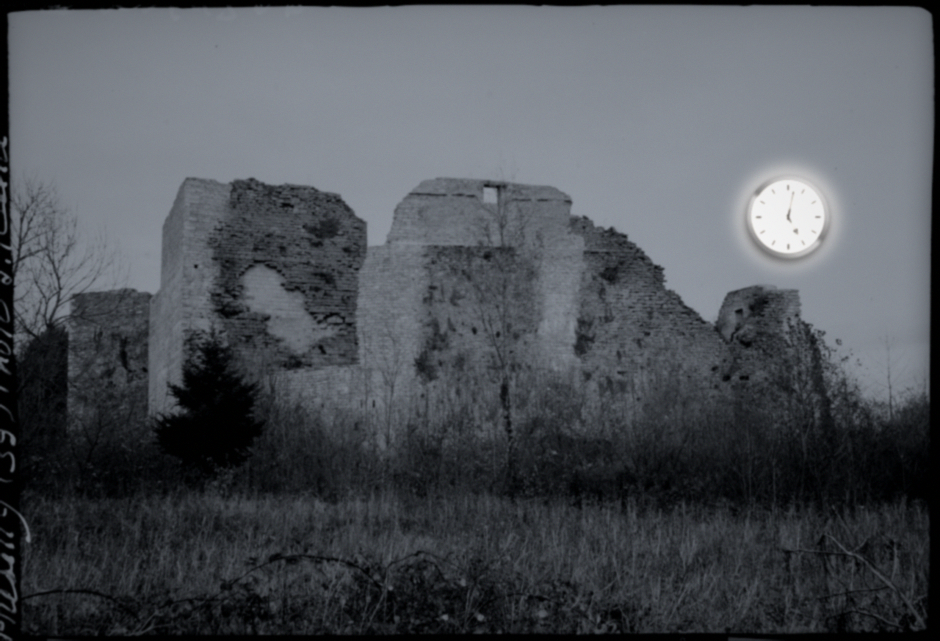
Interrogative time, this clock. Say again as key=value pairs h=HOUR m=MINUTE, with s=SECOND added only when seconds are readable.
h=5 m=2
